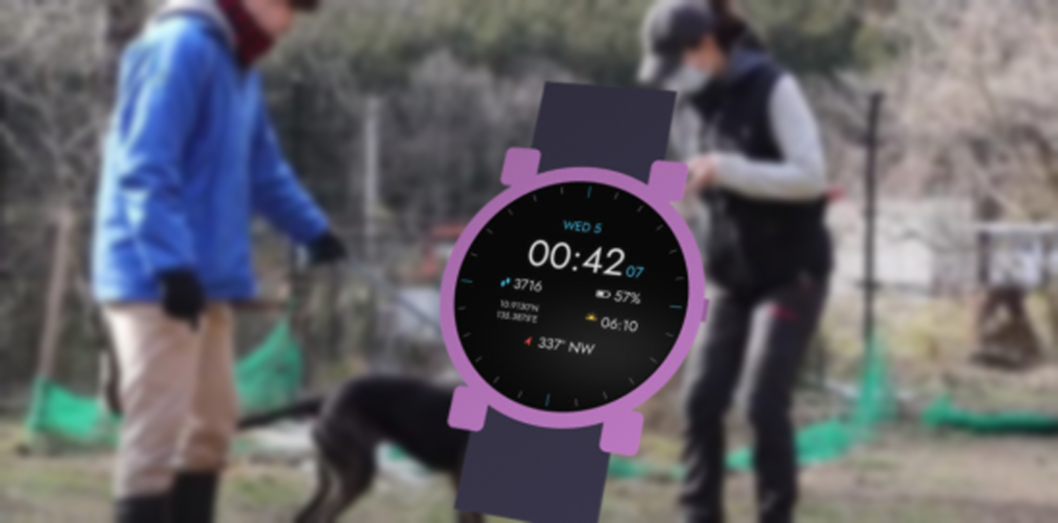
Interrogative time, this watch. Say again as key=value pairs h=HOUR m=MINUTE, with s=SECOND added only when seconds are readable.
h=0 m=42
